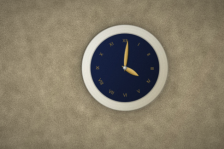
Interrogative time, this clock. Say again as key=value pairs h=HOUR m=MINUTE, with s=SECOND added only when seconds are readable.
h=4 m=1
